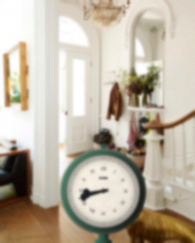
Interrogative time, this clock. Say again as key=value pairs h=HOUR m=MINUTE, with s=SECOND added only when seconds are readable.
h=8 m=42
